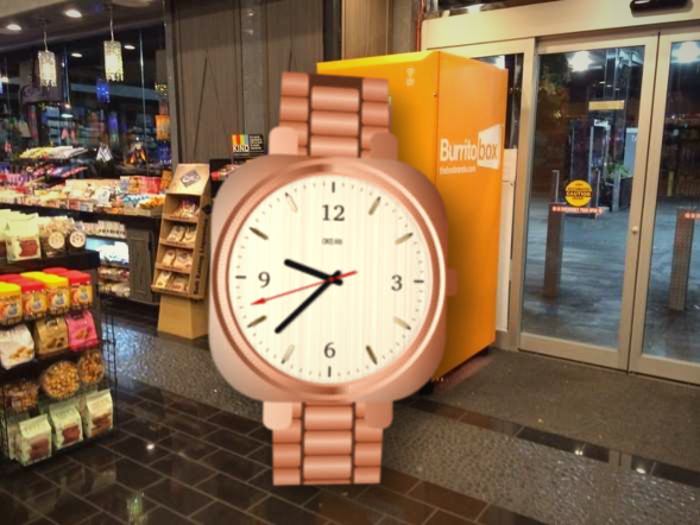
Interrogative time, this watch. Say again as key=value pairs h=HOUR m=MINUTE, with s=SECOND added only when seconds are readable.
h=9 m=37 s=42
